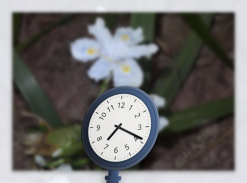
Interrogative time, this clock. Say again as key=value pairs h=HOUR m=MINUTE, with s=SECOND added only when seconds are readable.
h=7 m=19
